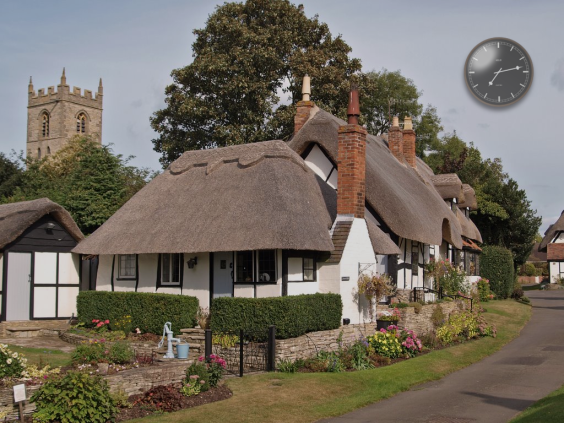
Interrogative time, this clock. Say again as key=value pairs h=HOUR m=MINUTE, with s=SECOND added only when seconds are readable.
h=7 m=13
